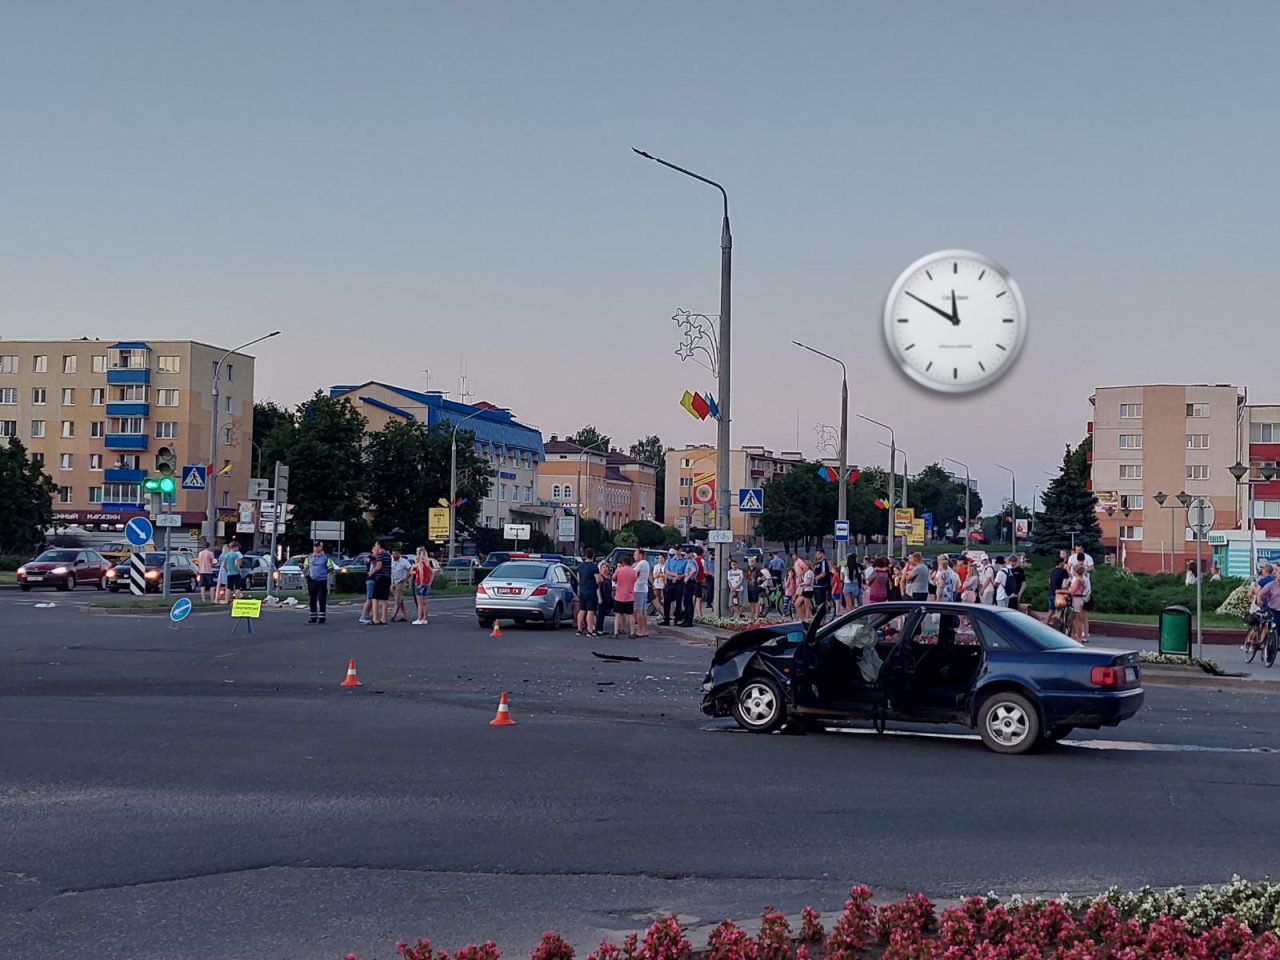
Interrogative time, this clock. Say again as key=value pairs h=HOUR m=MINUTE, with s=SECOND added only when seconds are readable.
h=11 m=50
